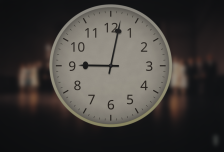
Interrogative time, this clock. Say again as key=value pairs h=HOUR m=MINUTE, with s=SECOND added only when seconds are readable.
h=9 m=2
